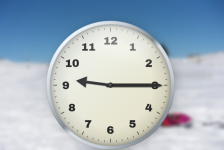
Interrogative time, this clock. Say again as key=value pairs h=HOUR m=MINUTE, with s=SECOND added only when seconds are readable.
h=9 m=15
